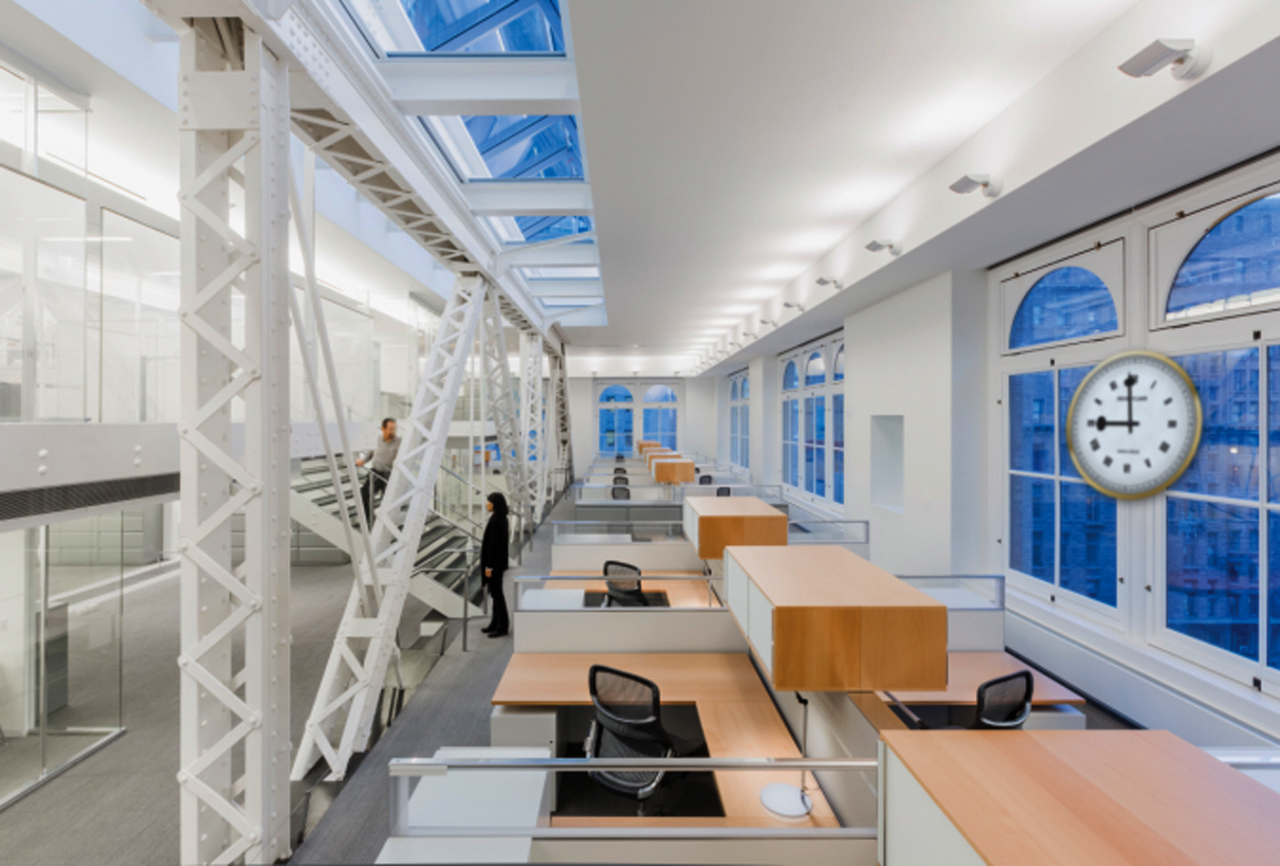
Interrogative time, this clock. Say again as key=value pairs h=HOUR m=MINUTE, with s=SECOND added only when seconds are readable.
h=8 m=59
